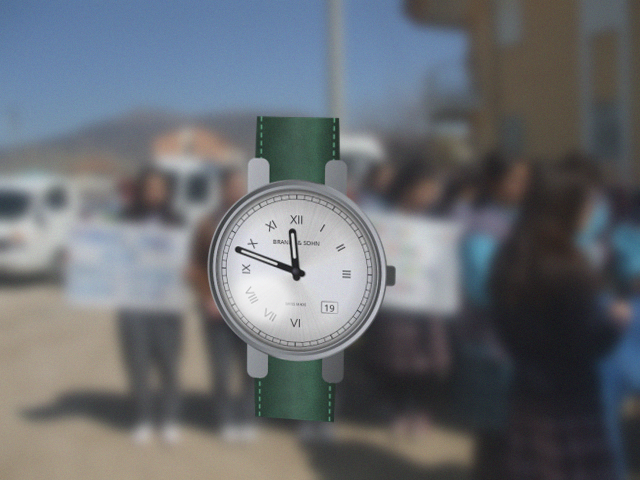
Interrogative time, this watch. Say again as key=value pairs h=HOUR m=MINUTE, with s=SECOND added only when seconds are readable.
h=11 m=48
